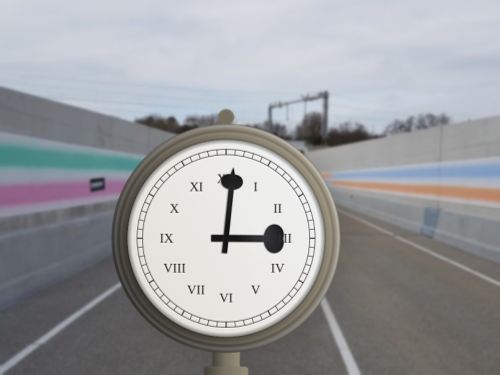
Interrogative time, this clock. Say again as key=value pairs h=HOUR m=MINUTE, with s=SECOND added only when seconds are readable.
h=3 m=1
